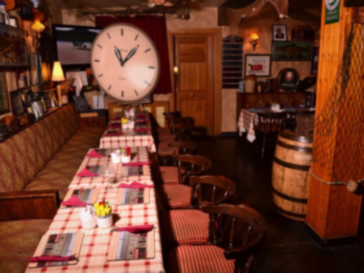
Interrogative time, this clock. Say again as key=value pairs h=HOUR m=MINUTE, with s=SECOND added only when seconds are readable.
h=11 m=7
